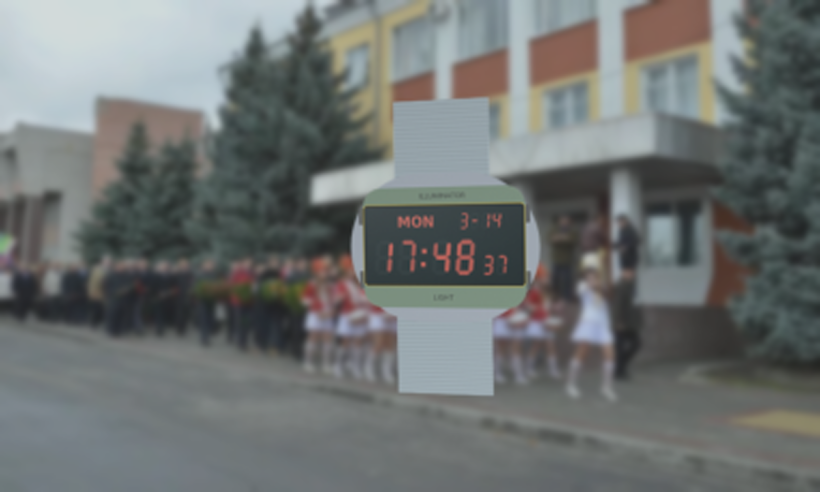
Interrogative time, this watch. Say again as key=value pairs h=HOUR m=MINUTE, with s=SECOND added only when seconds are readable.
h=17 m=48 s=37
